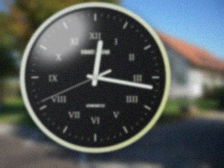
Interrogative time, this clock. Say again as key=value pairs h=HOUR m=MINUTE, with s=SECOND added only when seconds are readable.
h=12 m=16 s=41
